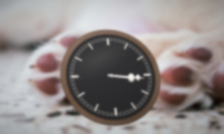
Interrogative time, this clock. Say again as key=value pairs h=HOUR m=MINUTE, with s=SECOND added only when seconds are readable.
h=3 m=16
